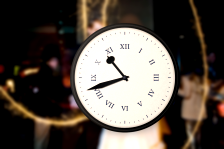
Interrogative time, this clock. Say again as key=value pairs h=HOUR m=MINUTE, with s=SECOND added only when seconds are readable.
h=10 m=42
